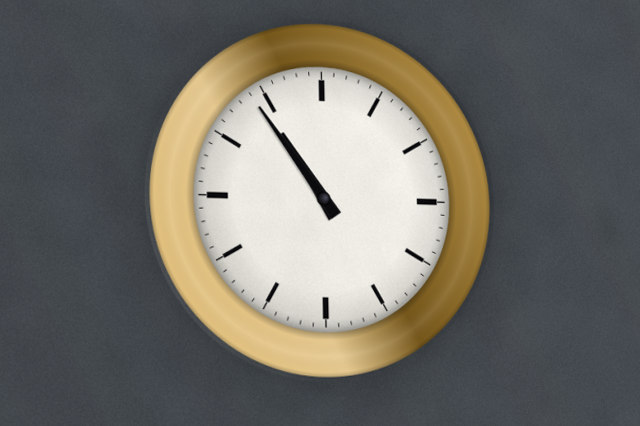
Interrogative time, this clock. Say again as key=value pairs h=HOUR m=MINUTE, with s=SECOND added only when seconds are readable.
h=10 m=54
